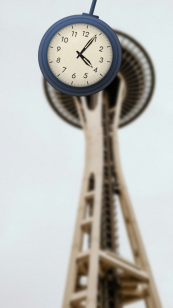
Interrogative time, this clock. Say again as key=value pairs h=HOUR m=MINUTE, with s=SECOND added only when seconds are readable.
h=4 m=4
